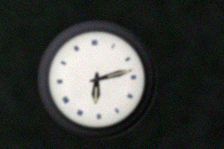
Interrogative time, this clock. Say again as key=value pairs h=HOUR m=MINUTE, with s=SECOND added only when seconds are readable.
h=6 m=13
